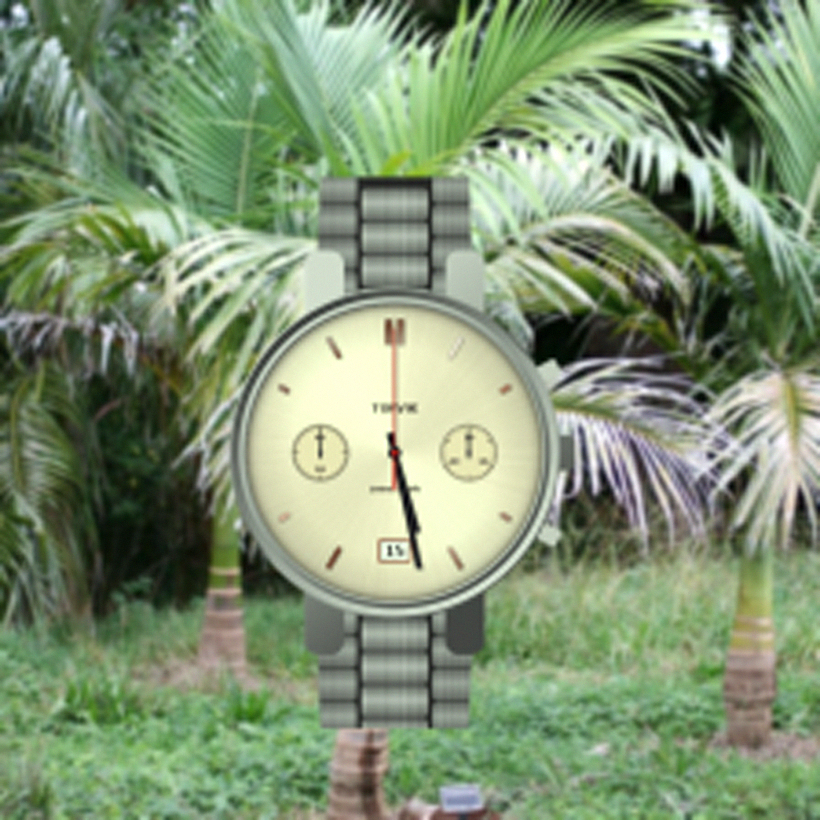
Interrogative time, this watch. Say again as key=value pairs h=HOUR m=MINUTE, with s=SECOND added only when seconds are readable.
h=5 m=28
